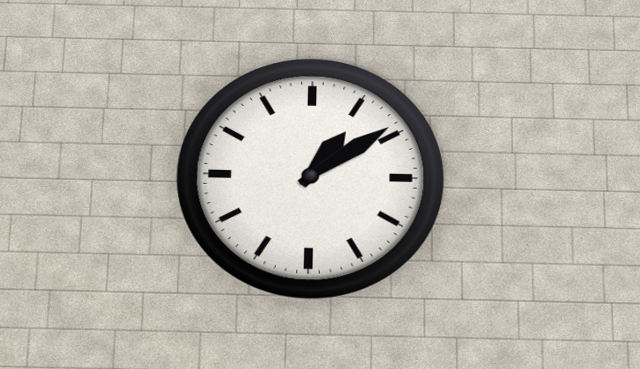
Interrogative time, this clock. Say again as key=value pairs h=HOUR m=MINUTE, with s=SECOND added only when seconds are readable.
h=1 m=9
